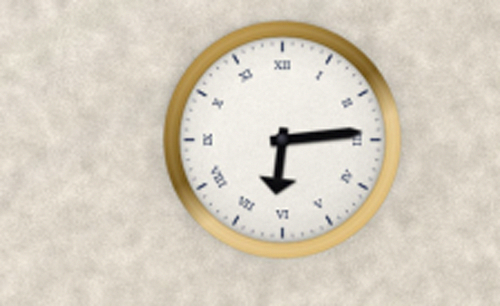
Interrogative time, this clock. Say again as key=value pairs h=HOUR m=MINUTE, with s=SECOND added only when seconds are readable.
h=6 m=14
